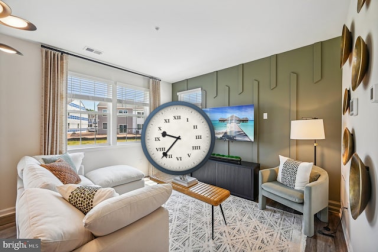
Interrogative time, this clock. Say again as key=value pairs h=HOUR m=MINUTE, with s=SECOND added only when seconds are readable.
h=9 m=37
